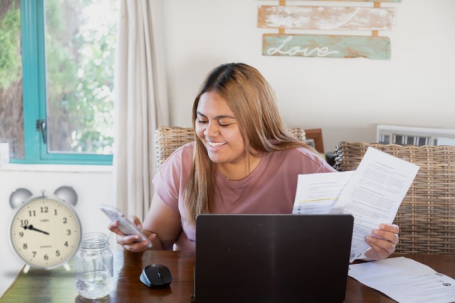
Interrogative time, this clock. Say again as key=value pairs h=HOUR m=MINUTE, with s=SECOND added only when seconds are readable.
h=9 m=48
